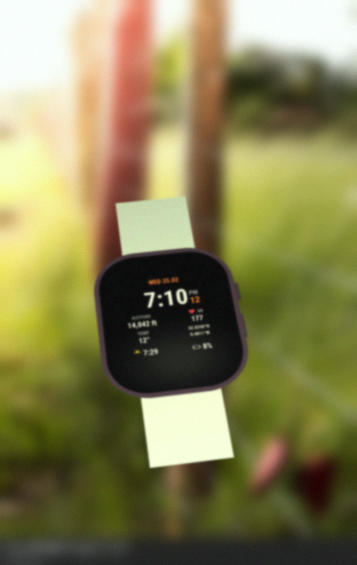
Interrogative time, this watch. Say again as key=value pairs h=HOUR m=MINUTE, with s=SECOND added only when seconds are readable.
h=7 m=10
